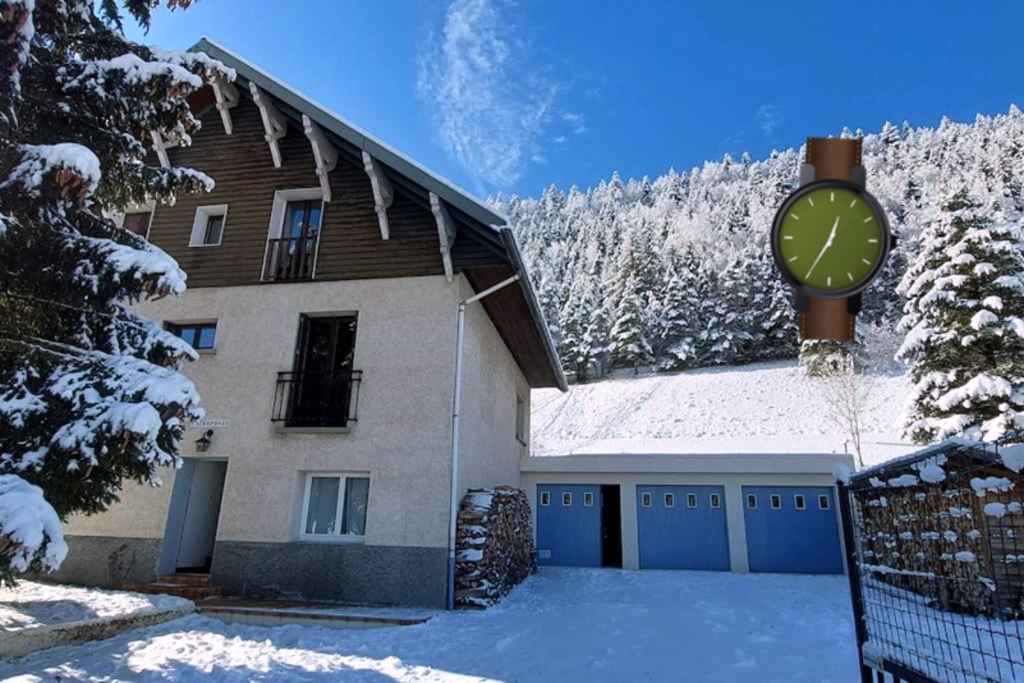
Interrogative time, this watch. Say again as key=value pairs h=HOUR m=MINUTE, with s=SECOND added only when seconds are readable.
h=12 m=35
